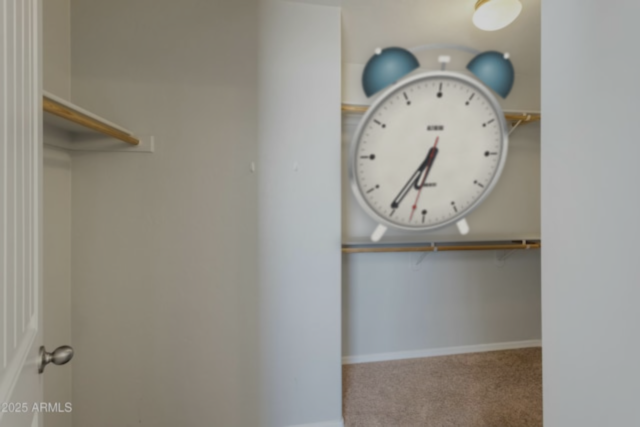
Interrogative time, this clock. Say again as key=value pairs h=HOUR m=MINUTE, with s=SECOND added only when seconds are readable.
h=6 m=35 s=32
